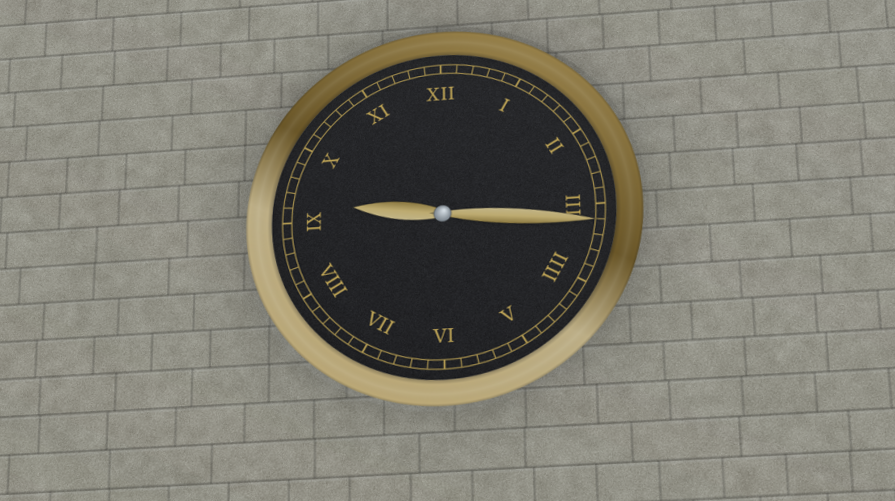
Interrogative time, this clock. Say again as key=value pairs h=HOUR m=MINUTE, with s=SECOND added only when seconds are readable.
h=9 m=16
